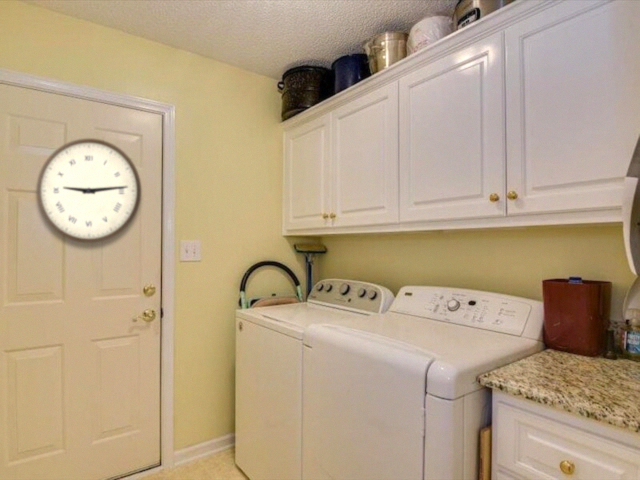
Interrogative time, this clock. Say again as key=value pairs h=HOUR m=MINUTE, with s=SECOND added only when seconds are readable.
h=9 m=14
